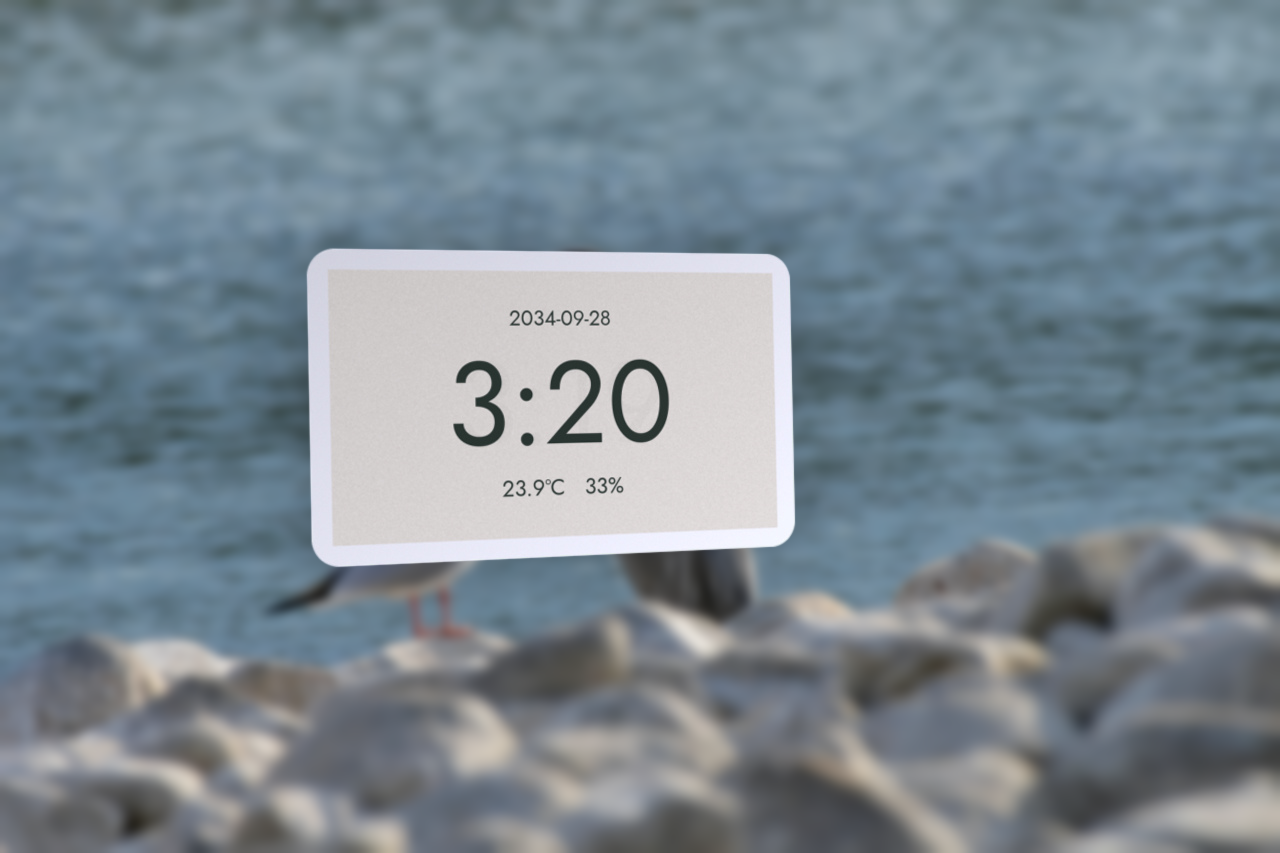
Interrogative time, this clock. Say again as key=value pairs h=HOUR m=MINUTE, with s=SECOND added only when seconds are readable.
h=3 m=20
